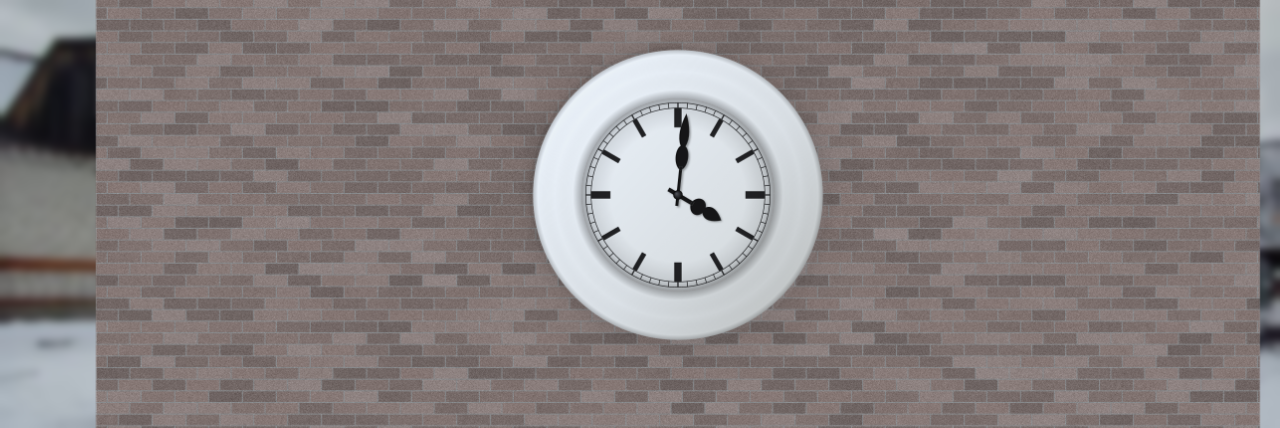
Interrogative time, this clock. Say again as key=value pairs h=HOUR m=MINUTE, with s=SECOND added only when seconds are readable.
h=4 m=1
